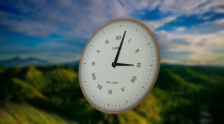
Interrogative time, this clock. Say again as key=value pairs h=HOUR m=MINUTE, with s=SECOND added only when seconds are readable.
h=3 m=2
